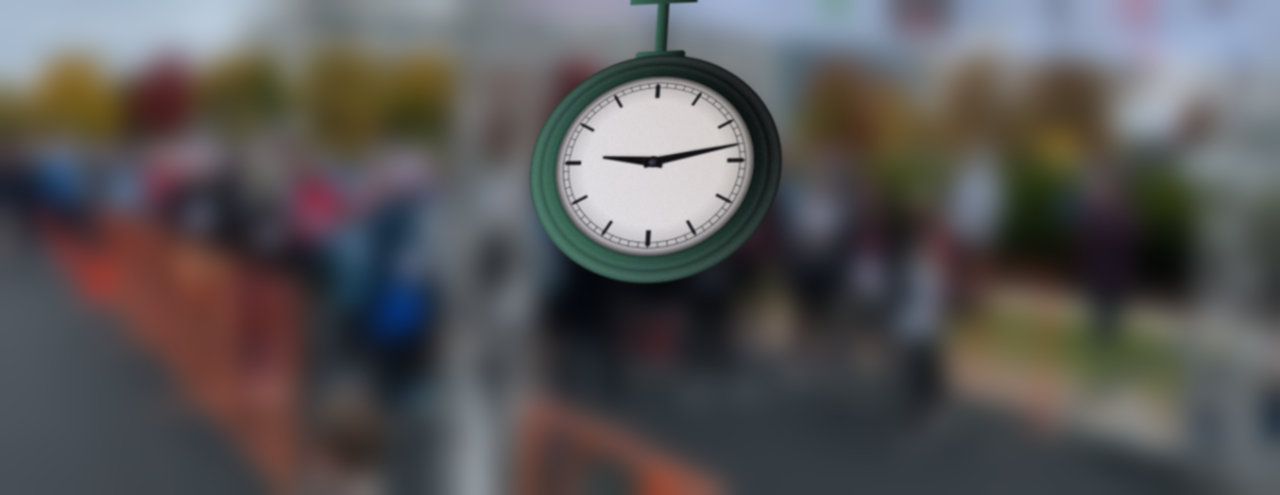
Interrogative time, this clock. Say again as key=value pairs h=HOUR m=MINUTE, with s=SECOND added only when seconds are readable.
h=9 m=13
